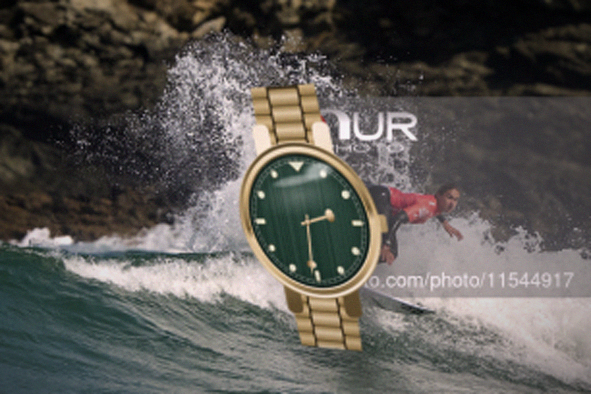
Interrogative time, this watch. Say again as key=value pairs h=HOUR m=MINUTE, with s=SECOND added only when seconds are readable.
h=2 m=31
